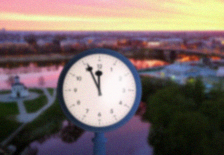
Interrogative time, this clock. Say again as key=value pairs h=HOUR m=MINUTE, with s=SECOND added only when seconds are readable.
h=11 m=56
